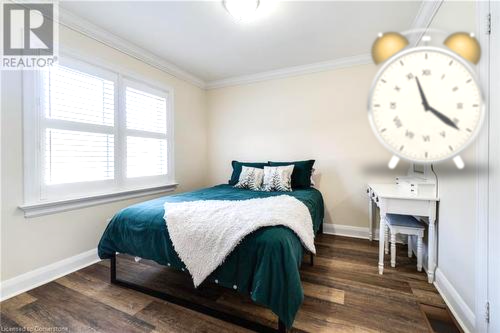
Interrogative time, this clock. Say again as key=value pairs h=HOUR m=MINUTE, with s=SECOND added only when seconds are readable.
h=11 m=21
